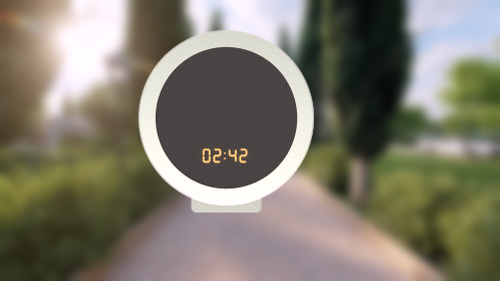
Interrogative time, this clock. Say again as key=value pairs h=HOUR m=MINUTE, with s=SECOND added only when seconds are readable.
h=2 m=42
